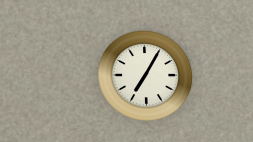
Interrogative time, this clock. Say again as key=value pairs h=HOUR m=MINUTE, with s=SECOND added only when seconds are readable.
h=7 m=5
